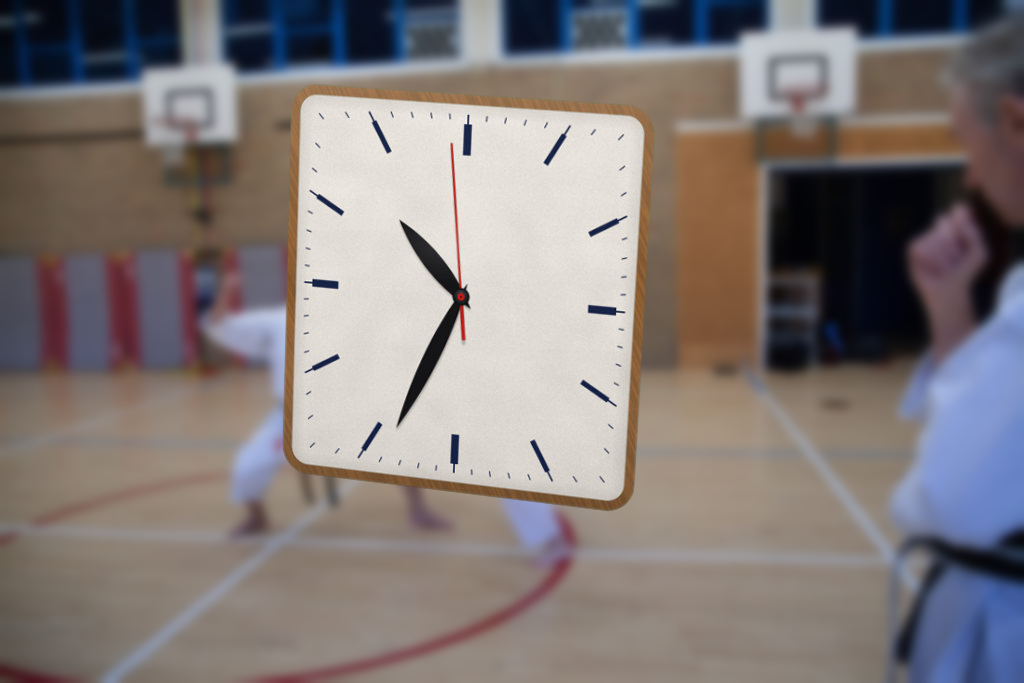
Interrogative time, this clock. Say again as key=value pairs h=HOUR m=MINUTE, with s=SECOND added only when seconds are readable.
h=10 m=33 s=59
